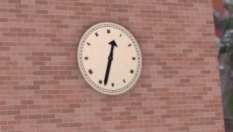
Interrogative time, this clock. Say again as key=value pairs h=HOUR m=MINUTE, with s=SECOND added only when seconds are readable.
h=12 m=33
